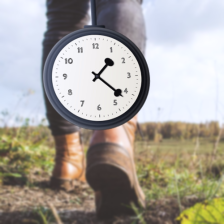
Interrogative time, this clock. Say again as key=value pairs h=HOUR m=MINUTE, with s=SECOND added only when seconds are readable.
h=1 m=22
